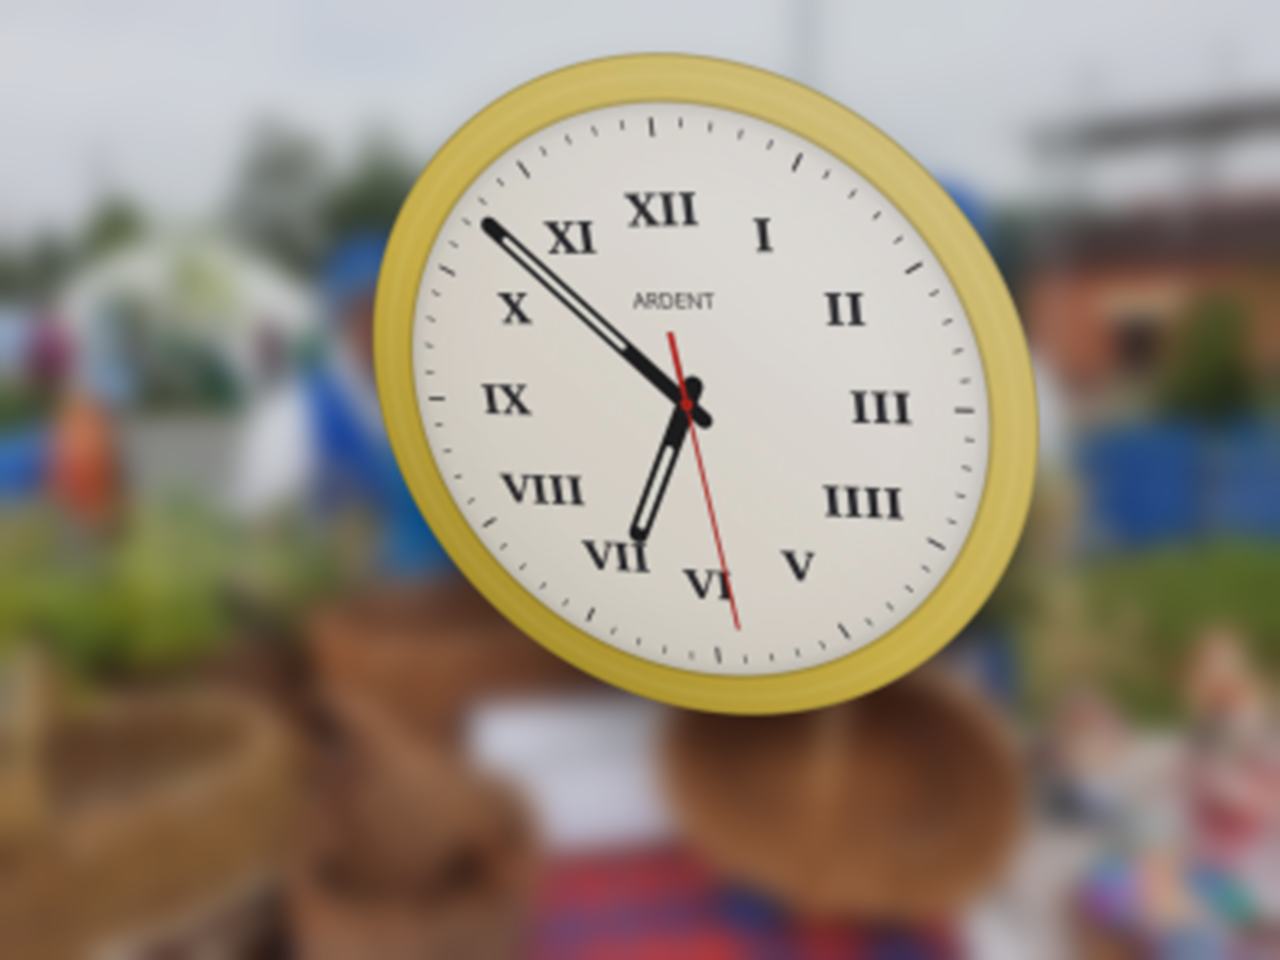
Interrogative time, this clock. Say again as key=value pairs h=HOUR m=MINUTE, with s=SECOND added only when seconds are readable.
h=6 m=52 s=29
